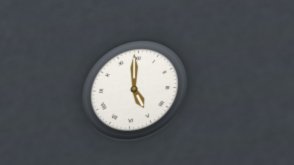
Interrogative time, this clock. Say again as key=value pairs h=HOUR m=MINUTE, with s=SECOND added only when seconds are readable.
h=4 m=59
